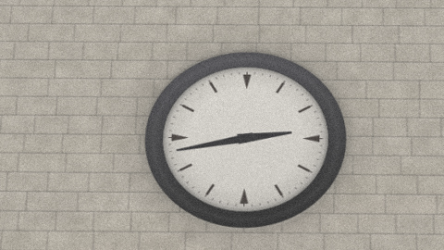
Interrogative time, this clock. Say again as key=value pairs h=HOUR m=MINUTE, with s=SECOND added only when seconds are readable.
h=2 m=43
